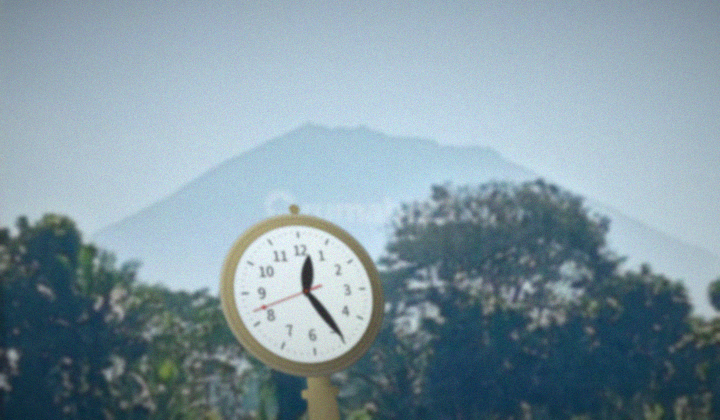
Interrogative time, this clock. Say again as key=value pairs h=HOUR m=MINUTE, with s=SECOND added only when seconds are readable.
h=12 m=24 s=42
